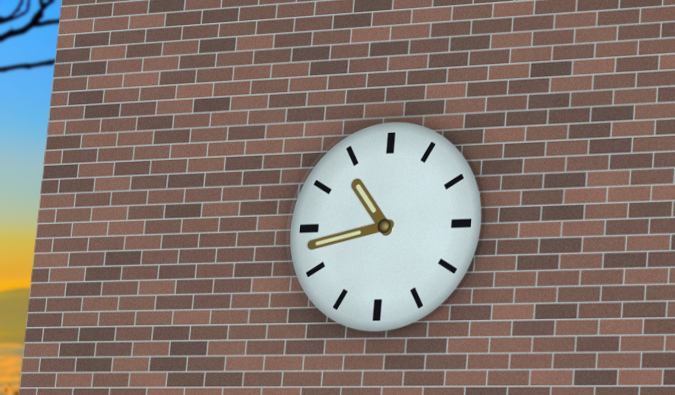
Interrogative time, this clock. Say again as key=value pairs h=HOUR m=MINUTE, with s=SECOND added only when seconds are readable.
h=10 m=43
